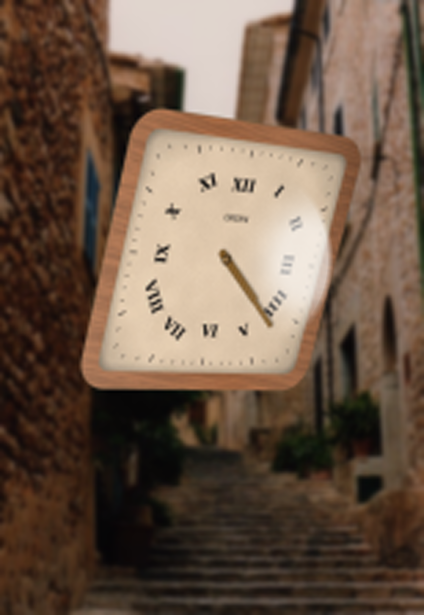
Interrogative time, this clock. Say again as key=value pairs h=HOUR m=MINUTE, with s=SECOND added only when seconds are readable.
h=4 m=22
